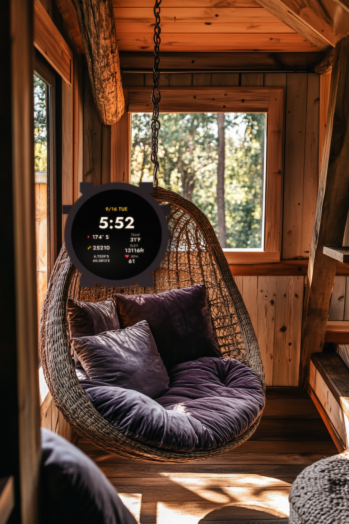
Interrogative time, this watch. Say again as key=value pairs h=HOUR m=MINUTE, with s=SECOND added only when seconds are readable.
h=5 m=52
